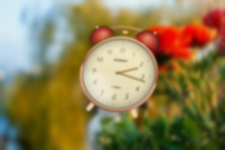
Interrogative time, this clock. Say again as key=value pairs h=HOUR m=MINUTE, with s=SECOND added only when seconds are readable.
h=2 m=17
